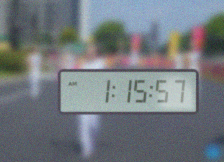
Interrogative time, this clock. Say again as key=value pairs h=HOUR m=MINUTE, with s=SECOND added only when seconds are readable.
h=1 m=15 s=57
